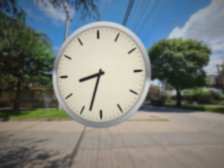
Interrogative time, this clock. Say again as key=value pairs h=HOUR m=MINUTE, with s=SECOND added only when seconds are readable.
h=8 m=33
